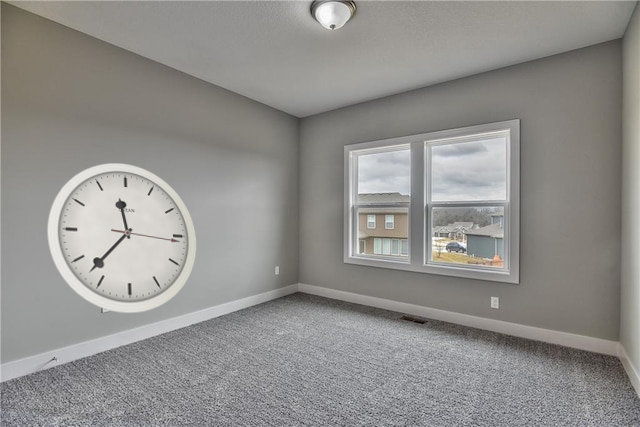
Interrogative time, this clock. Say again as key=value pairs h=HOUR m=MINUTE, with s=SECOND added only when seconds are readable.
h=11 m=37 s=16
